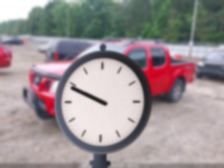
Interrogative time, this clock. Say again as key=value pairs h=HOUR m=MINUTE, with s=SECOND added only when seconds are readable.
h=9 m=49
